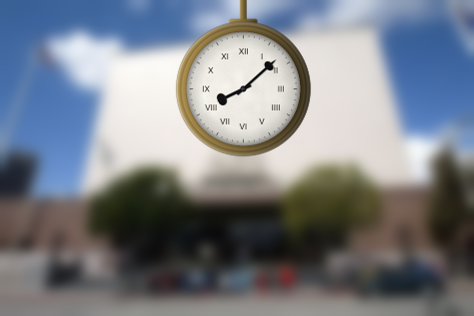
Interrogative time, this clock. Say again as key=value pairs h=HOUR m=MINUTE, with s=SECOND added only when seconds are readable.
h=8 m=8
